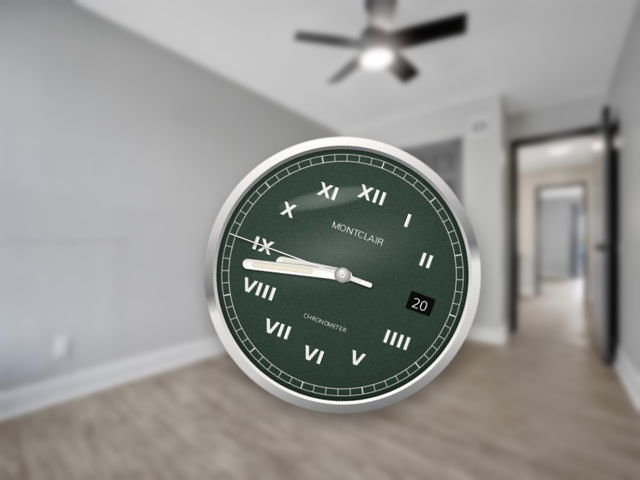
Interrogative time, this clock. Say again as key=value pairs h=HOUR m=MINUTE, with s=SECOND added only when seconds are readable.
h=8 m=42 s=45
